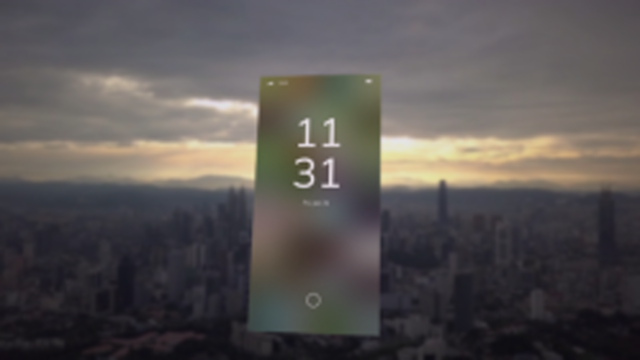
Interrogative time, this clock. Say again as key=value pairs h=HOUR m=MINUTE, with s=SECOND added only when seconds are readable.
h=11 m=31
